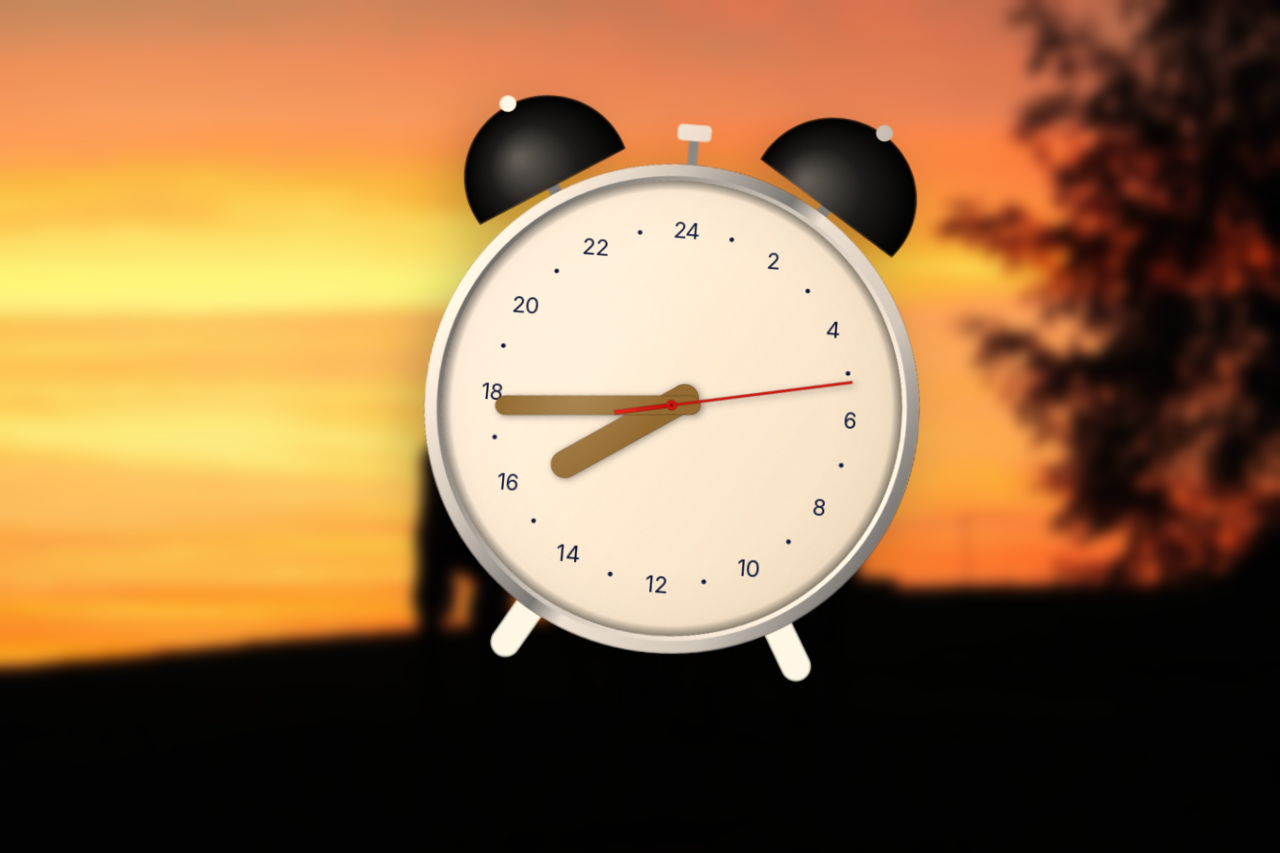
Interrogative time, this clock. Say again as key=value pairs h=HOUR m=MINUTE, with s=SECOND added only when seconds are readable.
h=15 m=44 s=13
